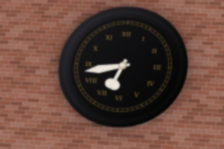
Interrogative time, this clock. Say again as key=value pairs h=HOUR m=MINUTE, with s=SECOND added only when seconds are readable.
h=6 m=43
